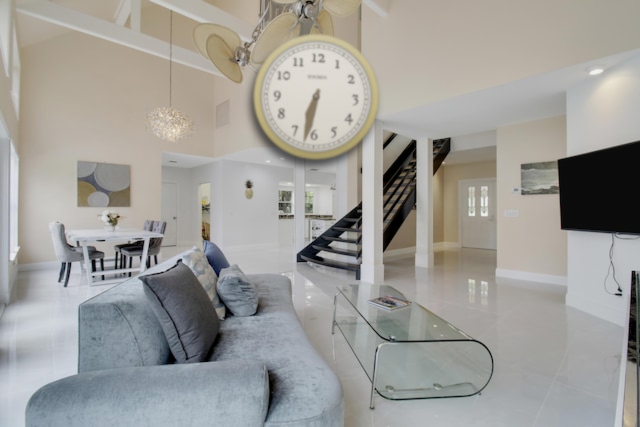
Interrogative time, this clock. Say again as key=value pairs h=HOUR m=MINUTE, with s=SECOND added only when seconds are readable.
h=6 m=32
